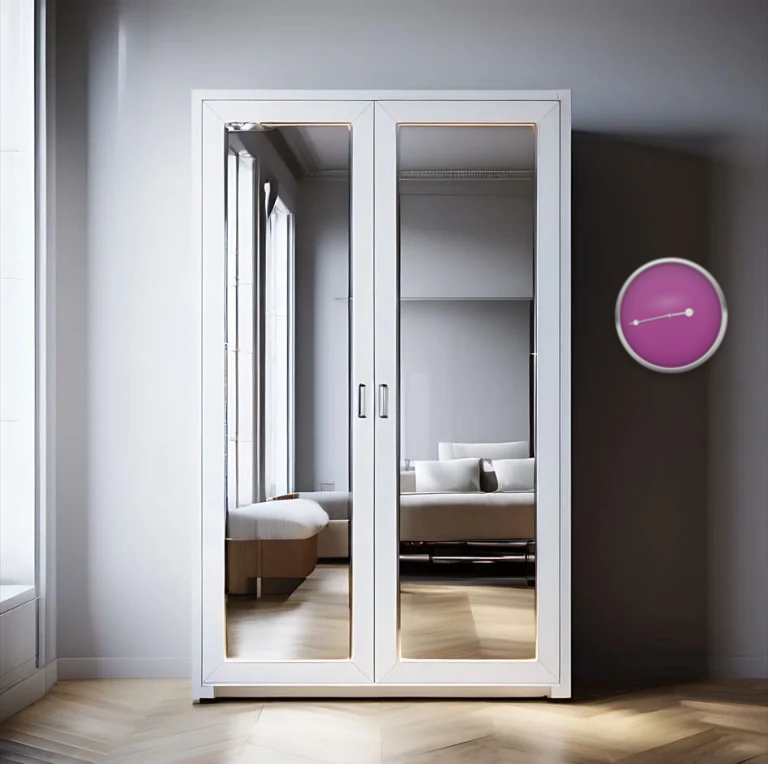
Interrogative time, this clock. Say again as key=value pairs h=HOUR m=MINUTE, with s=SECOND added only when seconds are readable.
h=2 m=43
